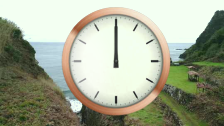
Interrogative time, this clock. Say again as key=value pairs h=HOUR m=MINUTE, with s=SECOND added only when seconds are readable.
h=12 m=0
